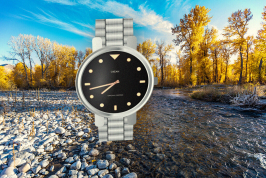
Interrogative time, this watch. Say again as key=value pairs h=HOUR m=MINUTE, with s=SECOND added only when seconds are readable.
h=7 m=43
